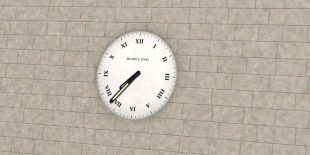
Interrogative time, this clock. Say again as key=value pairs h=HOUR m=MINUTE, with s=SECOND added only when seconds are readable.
h=7 m=37
